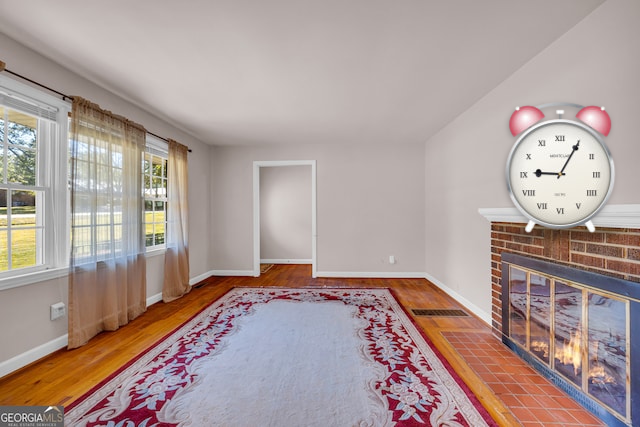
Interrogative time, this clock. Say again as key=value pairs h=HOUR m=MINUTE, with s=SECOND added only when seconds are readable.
h=9 m=5
